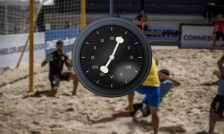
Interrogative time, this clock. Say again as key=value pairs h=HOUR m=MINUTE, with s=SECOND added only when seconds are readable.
h=7 m=4
